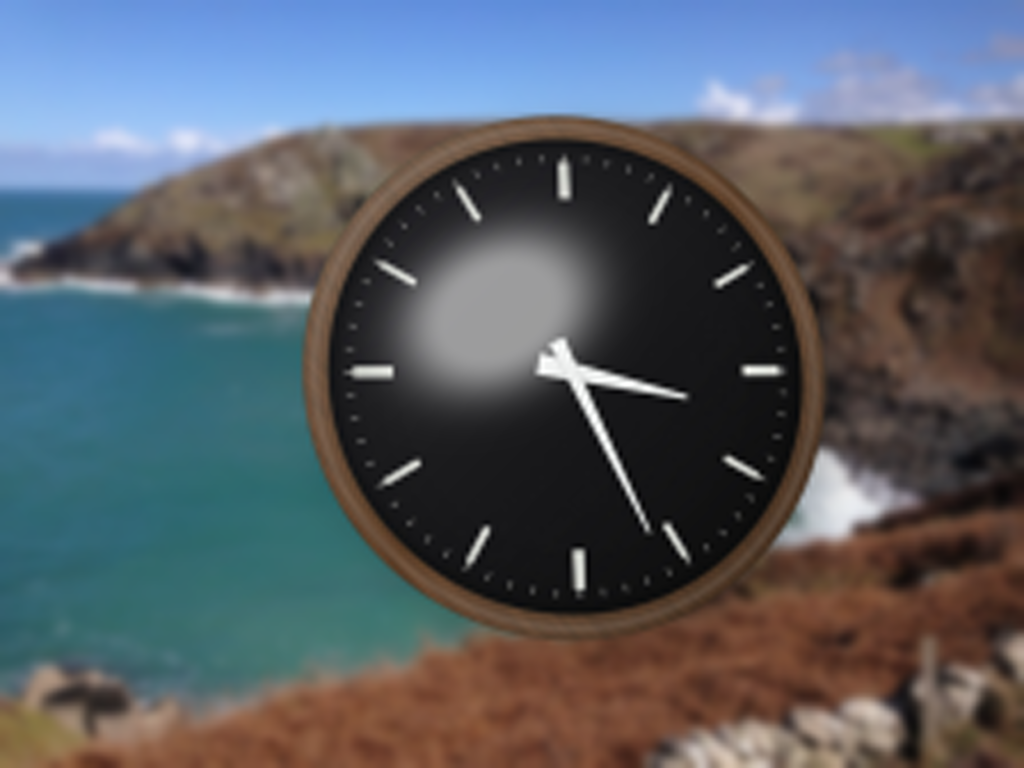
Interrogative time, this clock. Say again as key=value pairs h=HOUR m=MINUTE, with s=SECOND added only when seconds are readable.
h=3 m=26
